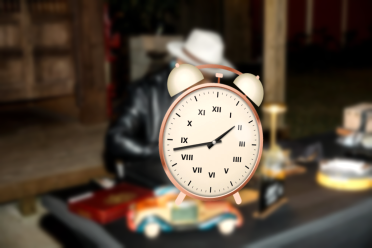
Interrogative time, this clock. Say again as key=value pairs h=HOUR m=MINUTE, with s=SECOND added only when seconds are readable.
h=1 m=43
